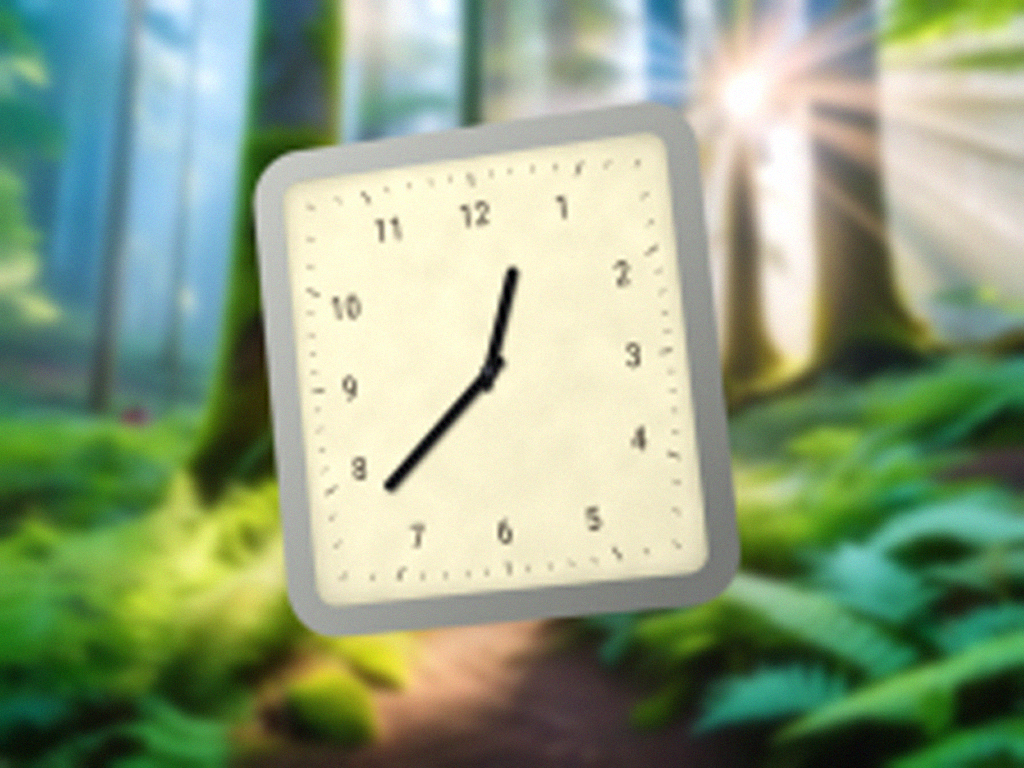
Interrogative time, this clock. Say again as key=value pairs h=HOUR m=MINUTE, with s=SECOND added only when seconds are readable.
h=12 m=38
